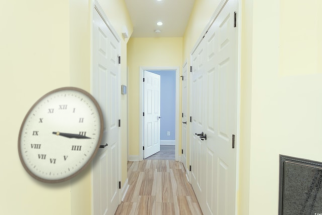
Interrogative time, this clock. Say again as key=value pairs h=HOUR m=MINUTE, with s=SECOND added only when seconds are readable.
h=3 m=16
